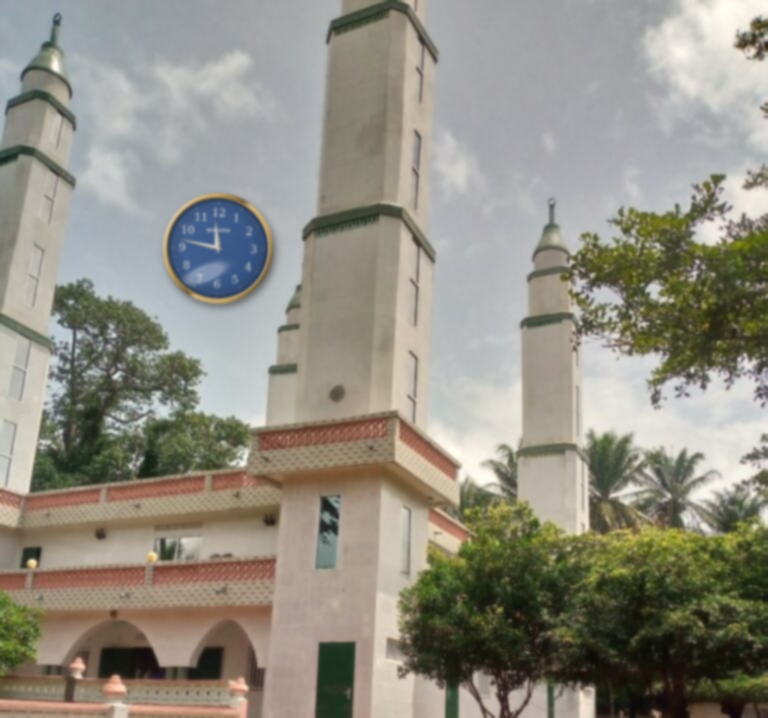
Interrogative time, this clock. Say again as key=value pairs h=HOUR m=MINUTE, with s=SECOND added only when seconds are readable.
h=11 m=47
